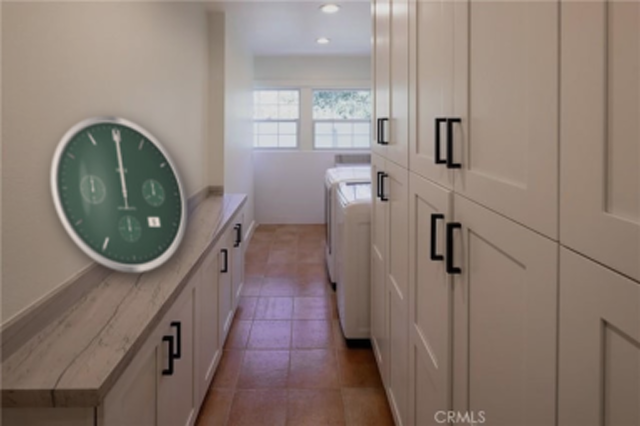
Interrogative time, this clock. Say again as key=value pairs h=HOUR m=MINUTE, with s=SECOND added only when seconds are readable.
h=12 m=0
